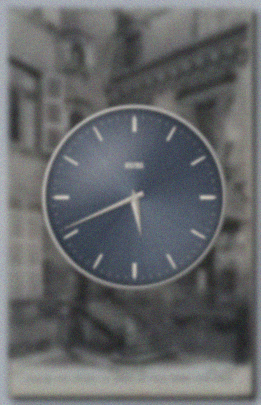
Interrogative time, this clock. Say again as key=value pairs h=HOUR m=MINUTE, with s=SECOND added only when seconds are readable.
h=5 m=41
